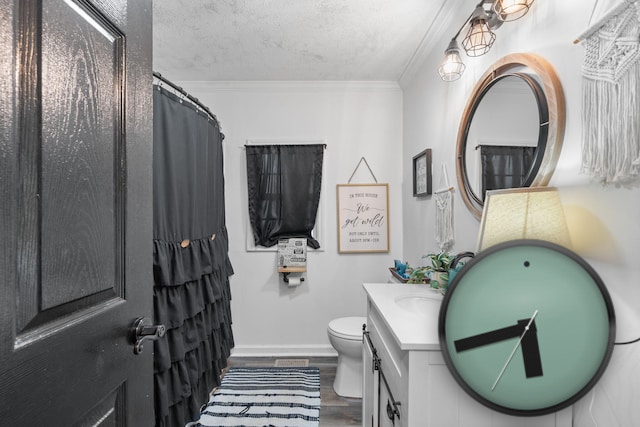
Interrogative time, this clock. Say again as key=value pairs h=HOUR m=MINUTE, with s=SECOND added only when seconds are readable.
h=5 m=42 s=35
